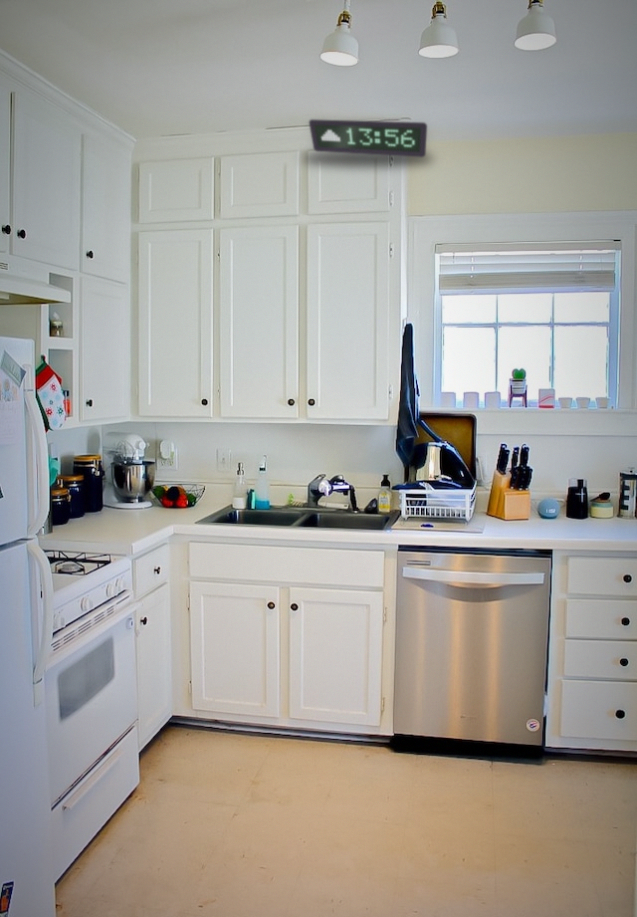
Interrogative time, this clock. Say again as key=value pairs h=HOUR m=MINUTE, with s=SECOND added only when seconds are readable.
h=13 m=56
